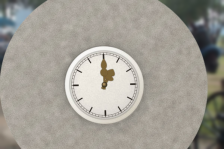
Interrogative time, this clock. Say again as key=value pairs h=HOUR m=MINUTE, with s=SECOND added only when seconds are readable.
h=1 m=0
